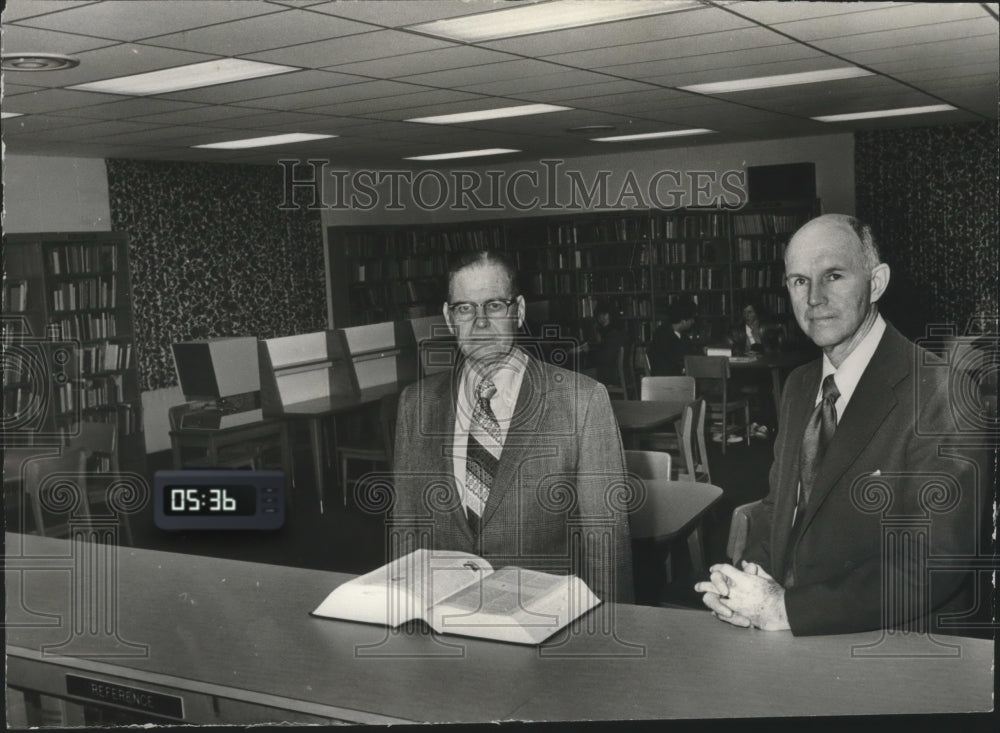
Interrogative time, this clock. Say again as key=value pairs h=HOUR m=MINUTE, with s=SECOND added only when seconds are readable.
h=5 m=36
